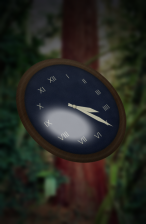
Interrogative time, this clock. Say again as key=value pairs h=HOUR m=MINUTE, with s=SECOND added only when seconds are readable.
h=4 m=25
